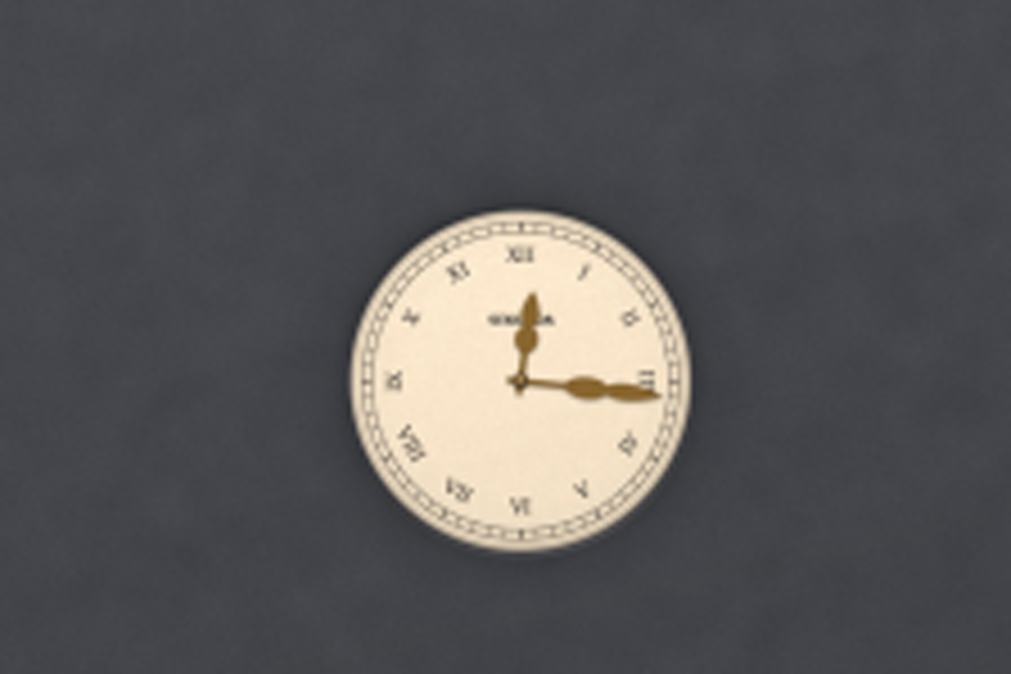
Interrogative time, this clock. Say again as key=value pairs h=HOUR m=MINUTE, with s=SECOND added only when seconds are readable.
h=12 m=16
